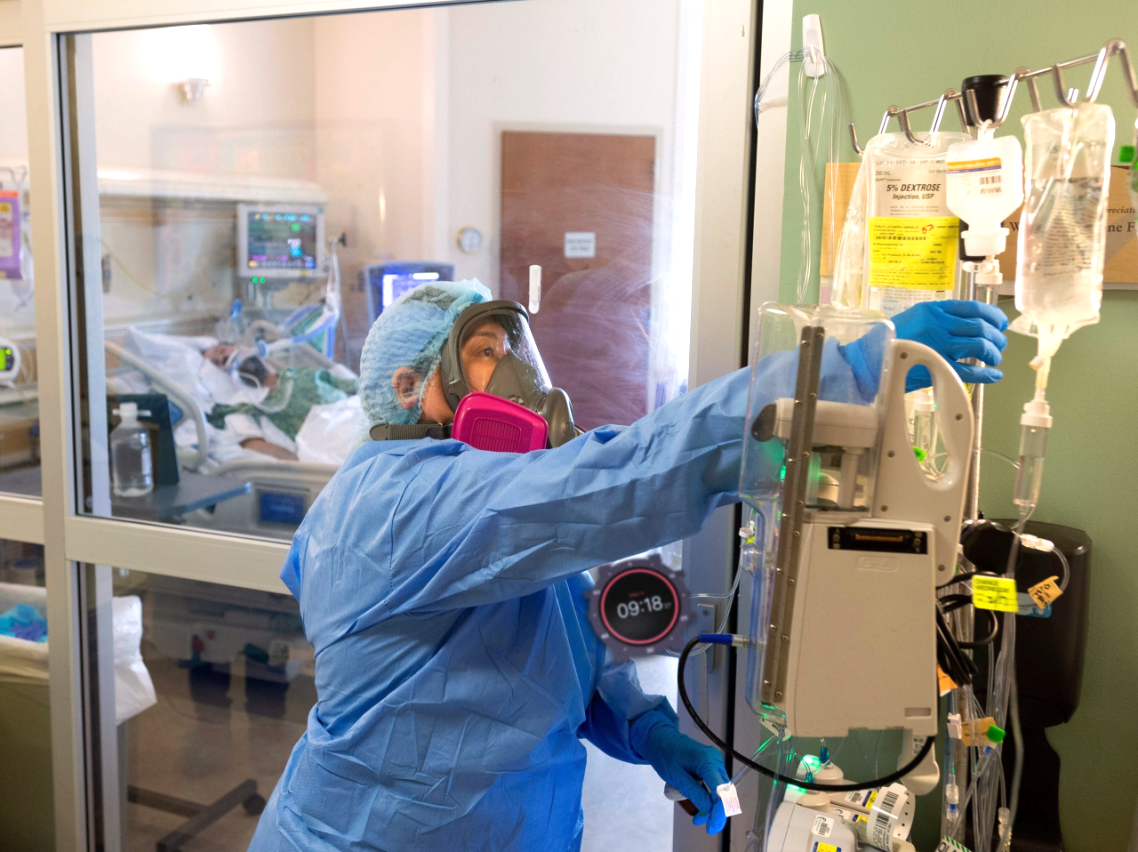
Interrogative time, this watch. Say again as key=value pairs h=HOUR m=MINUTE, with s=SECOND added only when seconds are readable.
h=9 m=18
